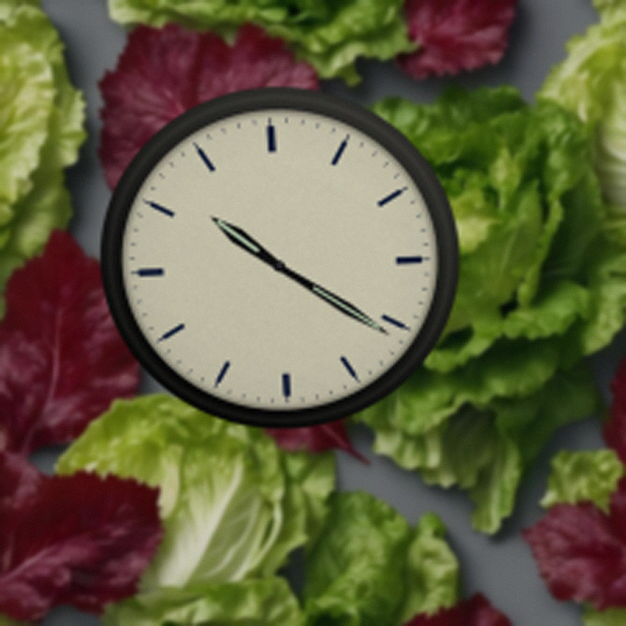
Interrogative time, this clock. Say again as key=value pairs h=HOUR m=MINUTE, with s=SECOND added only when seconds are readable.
h=10 m=21
